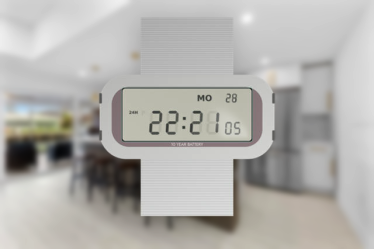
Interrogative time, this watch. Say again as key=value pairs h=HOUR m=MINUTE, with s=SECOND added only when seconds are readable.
h=22 m=21 s=5
